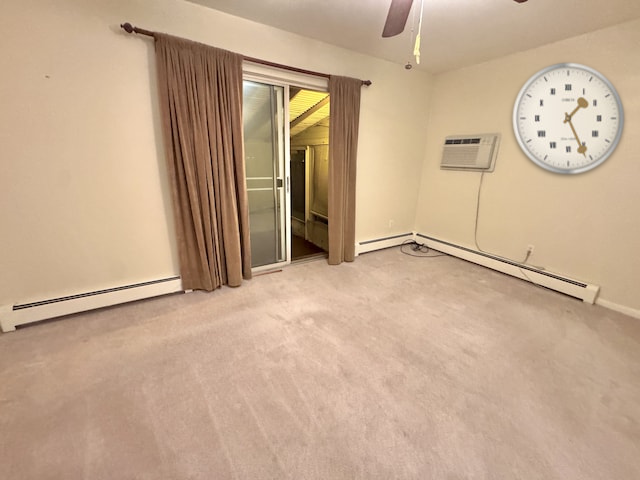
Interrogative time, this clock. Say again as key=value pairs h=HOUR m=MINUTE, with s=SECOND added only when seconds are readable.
h=1 m=26
